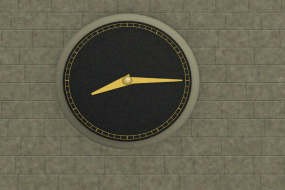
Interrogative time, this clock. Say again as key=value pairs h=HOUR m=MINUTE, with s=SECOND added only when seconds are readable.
h=8 m=15
